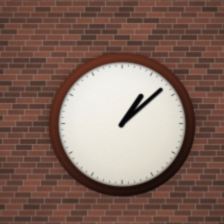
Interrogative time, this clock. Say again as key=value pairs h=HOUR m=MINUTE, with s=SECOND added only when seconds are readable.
h=1 m=8
